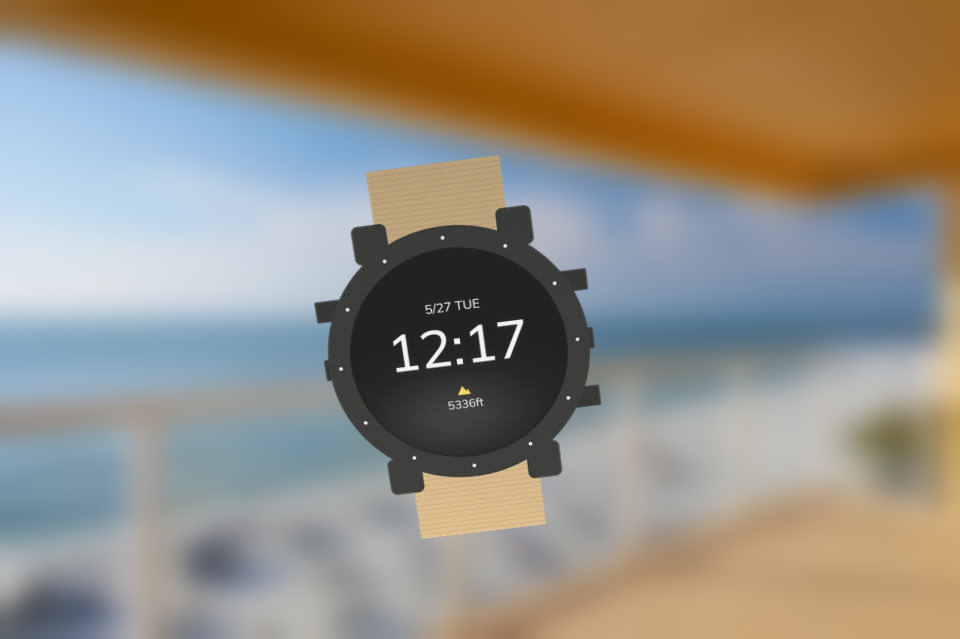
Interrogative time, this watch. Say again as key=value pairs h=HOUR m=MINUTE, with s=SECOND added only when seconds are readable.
h=12 m=17
